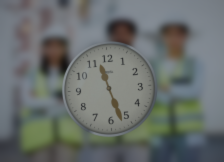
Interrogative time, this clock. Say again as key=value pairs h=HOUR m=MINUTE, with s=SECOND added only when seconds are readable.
h=11 m=27
